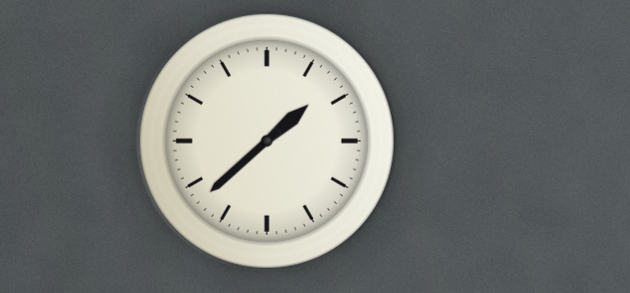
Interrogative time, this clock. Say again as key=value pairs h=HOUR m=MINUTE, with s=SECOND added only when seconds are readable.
h=1 m=38
